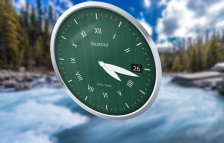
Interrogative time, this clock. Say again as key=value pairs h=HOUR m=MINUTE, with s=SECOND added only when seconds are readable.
h=4 m=17
